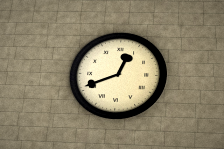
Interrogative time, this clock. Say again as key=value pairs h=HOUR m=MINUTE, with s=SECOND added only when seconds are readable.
h=12 m=41
